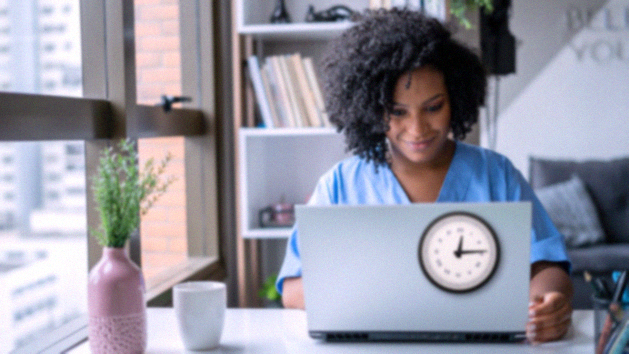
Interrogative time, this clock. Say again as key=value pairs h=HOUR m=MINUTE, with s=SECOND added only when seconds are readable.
h=12 m=14
